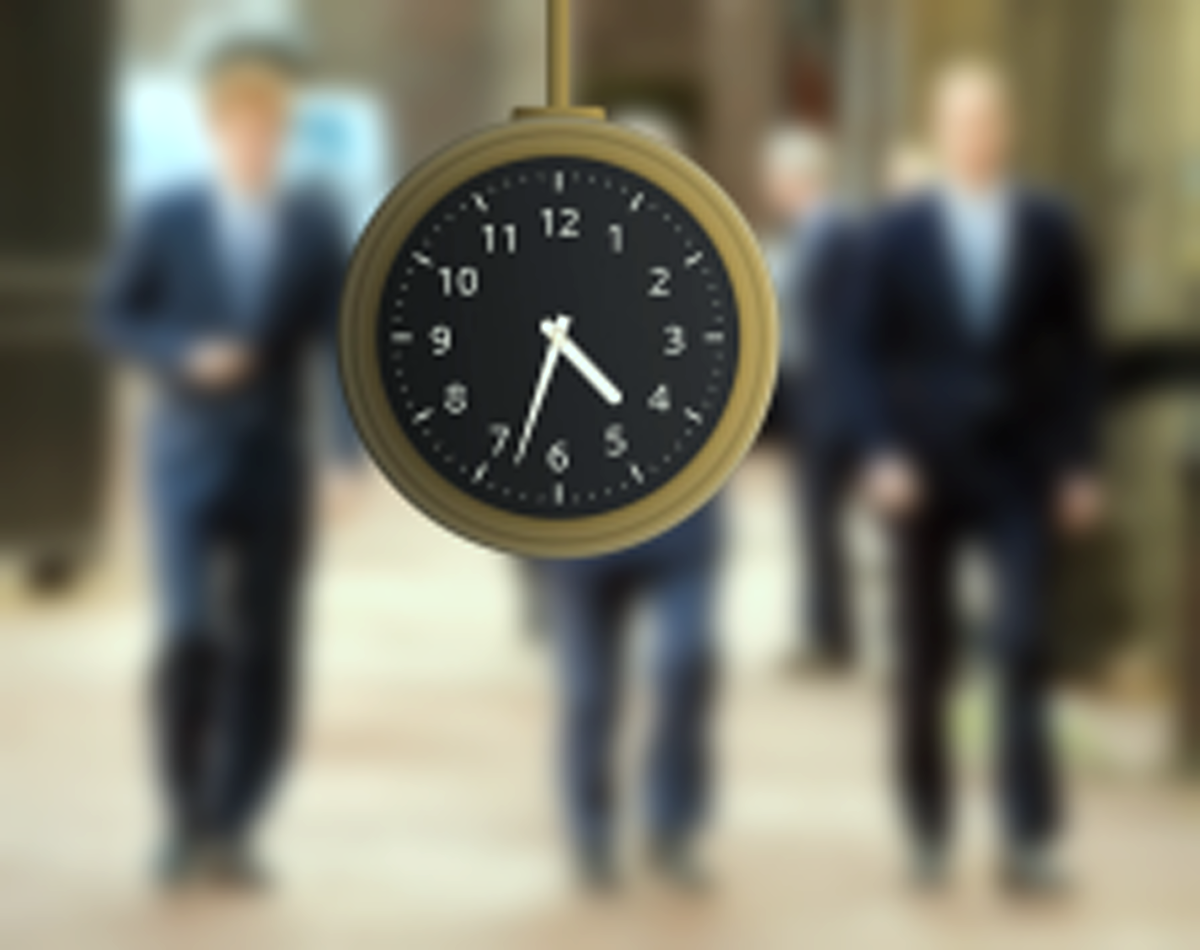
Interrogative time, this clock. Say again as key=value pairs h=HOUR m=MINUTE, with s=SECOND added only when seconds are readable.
h=4 m=33
